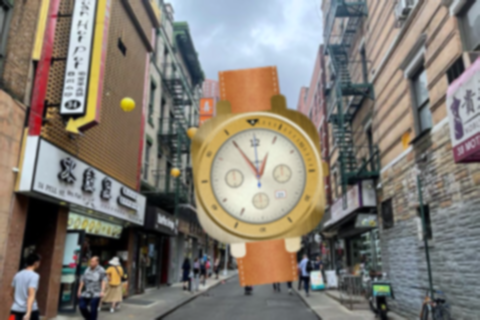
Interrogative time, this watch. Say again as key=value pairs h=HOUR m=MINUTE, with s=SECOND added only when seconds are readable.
h=12 m=55
